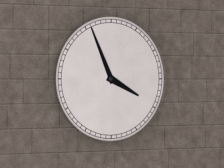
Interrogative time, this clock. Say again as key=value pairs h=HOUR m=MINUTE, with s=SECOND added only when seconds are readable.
h=3 m=56
